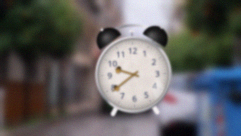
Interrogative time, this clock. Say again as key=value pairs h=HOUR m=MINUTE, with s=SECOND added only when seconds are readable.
h=9 m=39
